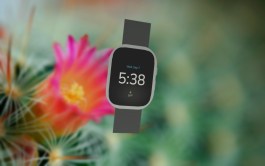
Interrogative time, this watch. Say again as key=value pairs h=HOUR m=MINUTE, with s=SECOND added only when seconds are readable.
h=5 m=38
